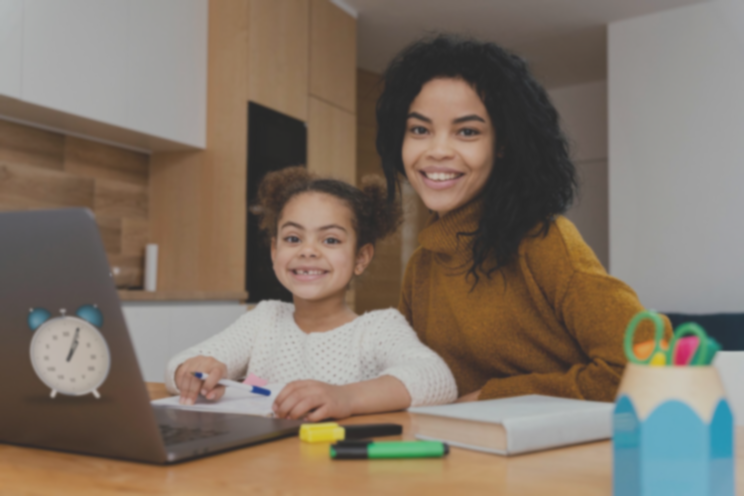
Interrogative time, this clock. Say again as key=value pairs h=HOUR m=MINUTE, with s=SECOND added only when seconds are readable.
h=1 m=4
